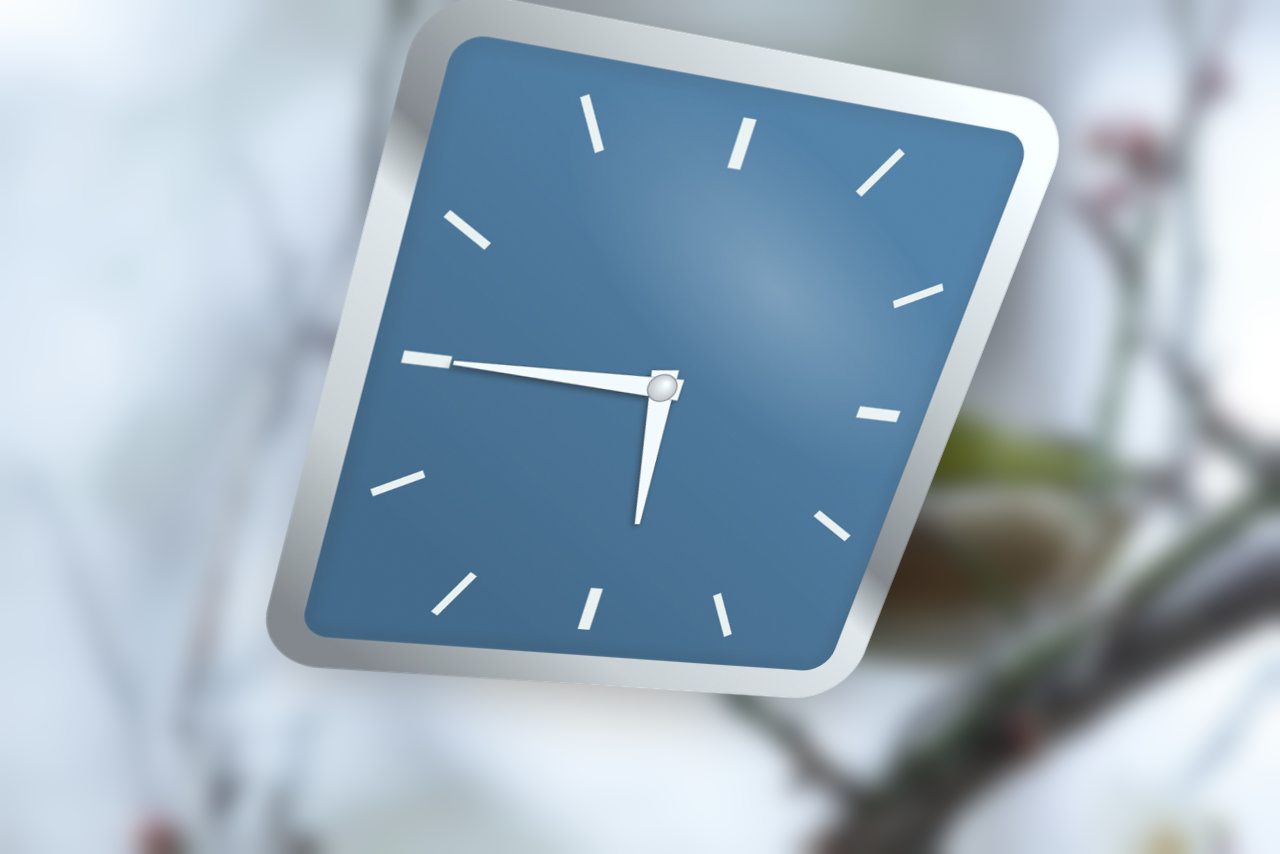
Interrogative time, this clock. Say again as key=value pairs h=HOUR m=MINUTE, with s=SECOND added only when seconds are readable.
h=5 m=45
